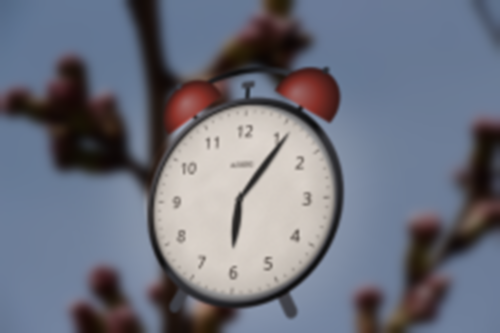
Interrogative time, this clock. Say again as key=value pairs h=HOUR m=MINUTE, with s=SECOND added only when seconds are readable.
h=6 m=6
